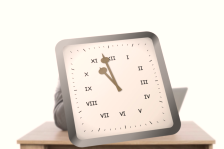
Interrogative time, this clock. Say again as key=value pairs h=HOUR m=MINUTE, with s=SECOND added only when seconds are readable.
h=10 m=58
